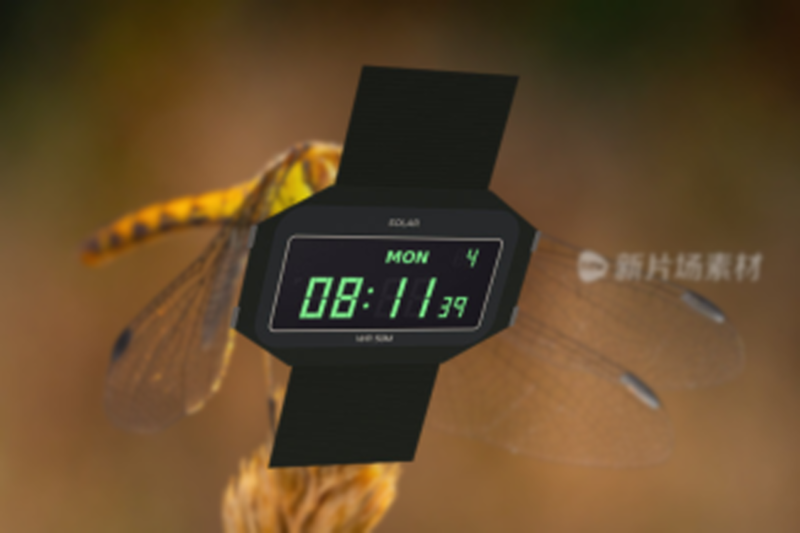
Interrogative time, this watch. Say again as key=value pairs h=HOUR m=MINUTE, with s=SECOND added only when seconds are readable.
h=8 m=11 s=39
